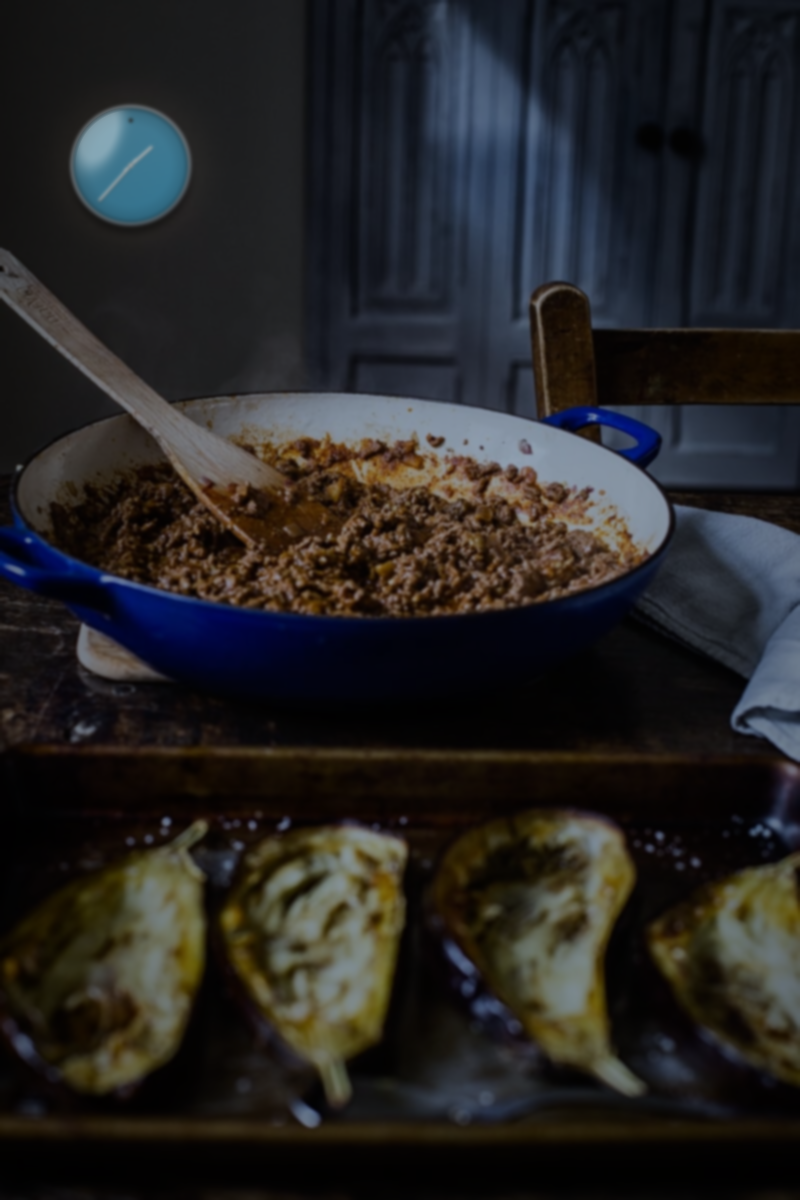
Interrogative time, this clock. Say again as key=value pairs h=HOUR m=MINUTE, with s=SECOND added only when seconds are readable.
h=1 m=37
